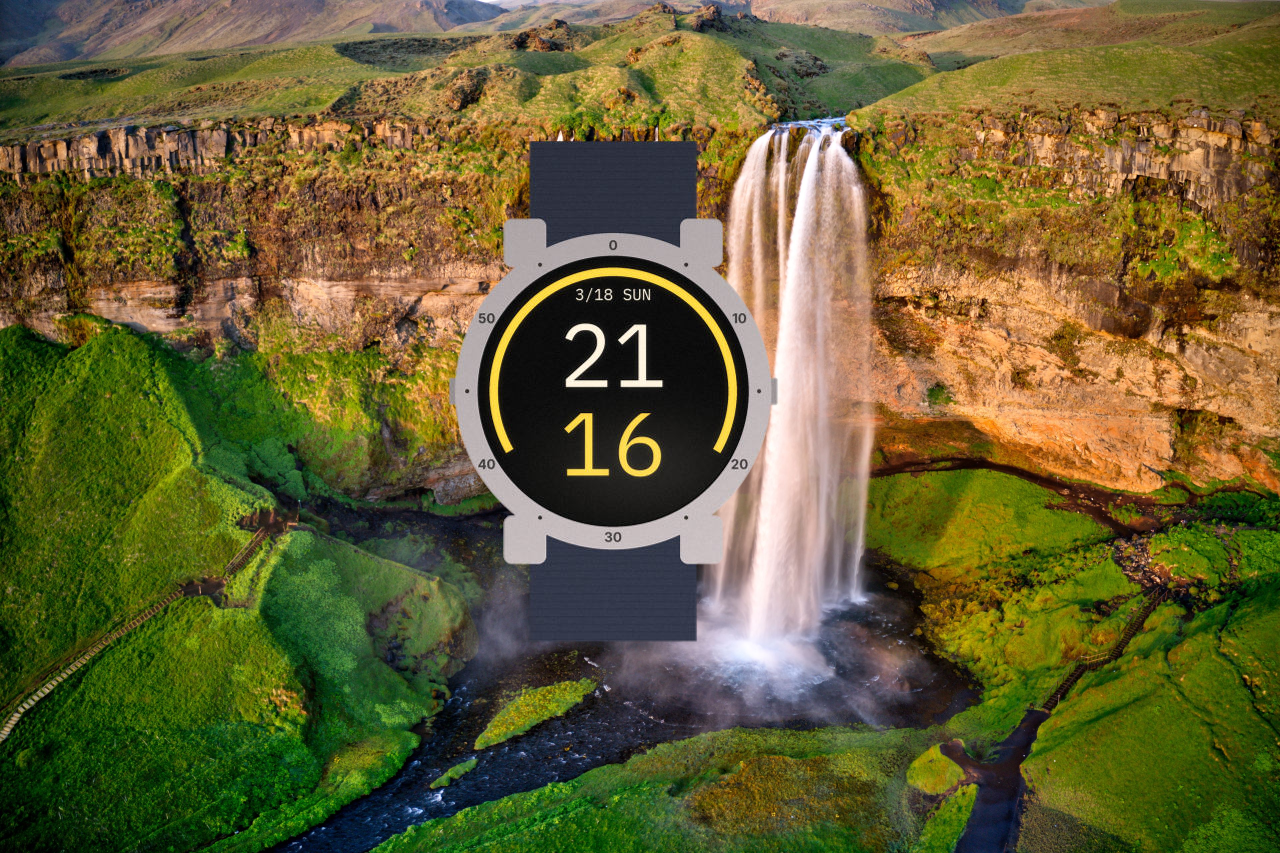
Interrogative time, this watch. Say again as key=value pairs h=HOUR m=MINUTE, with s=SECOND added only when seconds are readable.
h=21 m=16
